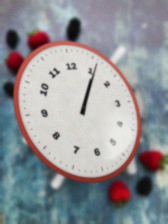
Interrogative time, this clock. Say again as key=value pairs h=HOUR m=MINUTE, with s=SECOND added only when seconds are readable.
h=1 m=6
